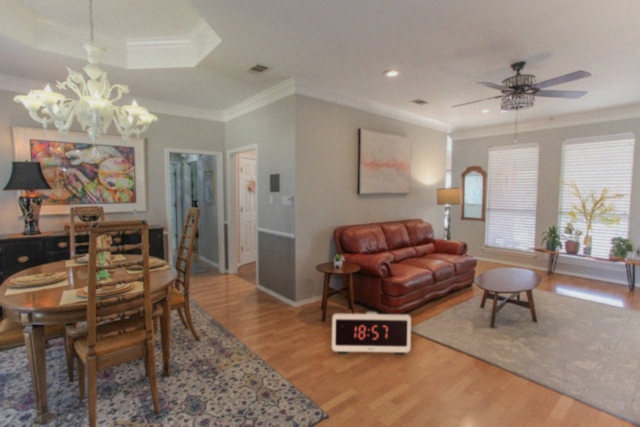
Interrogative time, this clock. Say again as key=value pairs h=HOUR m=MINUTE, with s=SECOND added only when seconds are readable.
h=18 m=57
